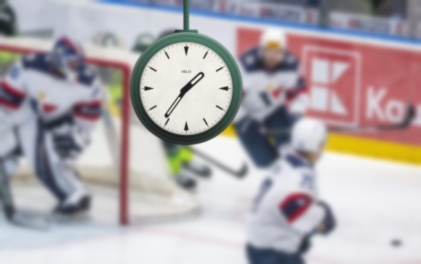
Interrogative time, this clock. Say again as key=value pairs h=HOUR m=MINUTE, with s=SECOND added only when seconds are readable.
h=1 m=36
